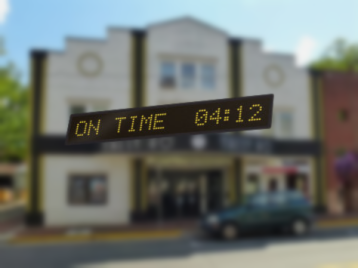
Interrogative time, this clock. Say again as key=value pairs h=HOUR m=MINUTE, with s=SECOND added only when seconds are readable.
h=4 m=12
